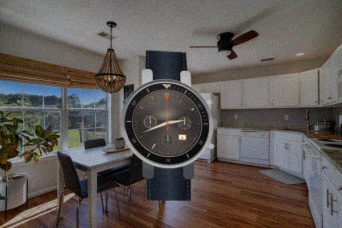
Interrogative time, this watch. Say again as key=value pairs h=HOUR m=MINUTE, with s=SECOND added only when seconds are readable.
h=2 m=41
